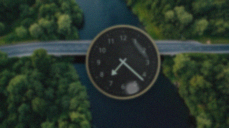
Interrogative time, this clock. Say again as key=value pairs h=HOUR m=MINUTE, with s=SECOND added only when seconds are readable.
h=7 m=22
